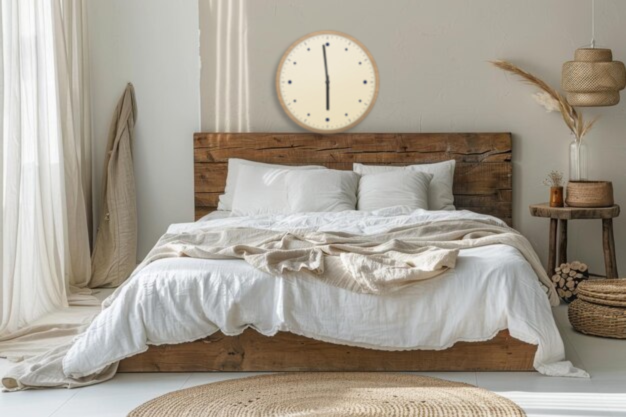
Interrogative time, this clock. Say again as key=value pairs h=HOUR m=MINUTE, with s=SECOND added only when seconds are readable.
h=5 m=59
